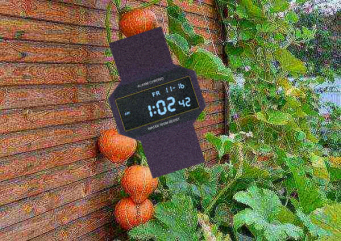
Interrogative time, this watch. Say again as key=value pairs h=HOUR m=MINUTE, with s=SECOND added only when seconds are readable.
h=1 m=2 s=42
